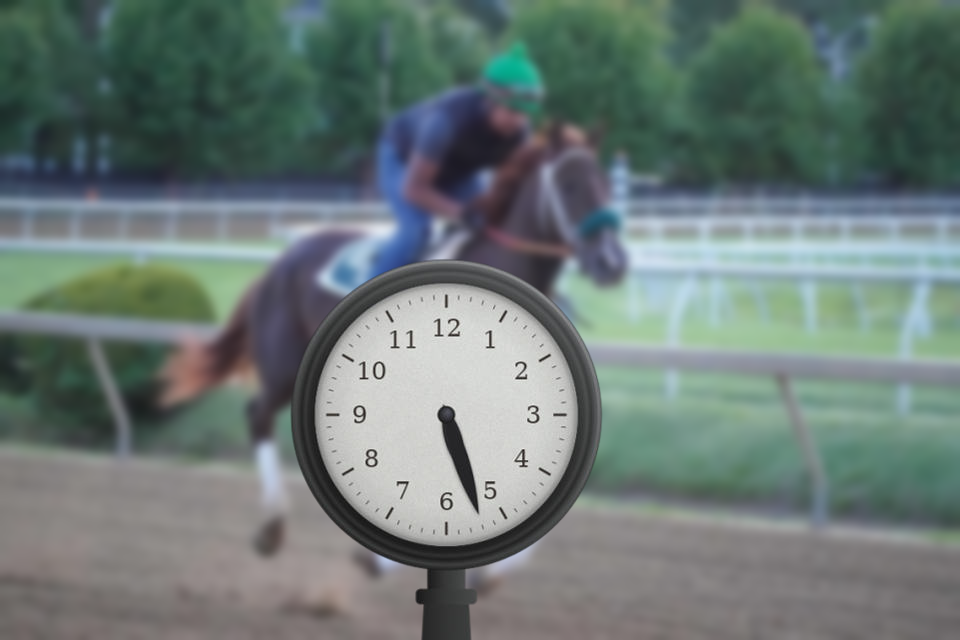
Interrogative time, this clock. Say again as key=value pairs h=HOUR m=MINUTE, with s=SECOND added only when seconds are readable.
h=5 m=27
